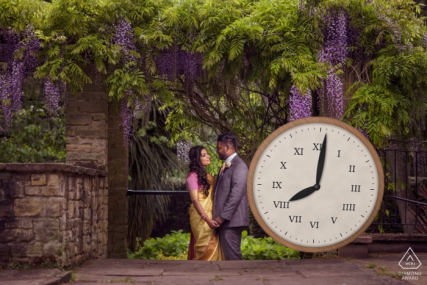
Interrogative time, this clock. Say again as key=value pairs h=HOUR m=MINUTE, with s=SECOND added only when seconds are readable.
h=8 m=1
